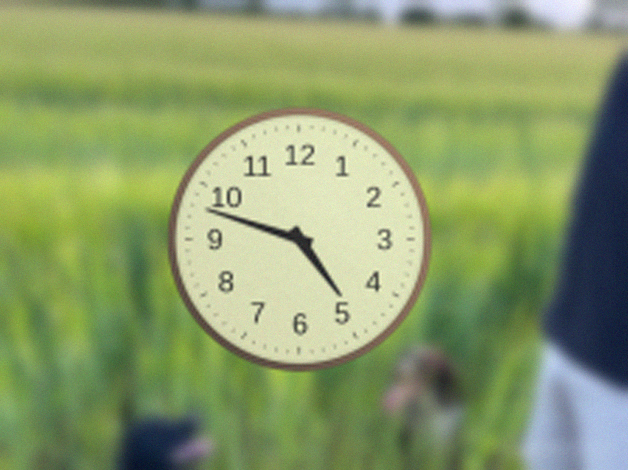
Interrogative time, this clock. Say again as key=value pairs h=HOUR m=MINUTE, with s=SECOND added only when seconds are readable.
h=4 m=48
